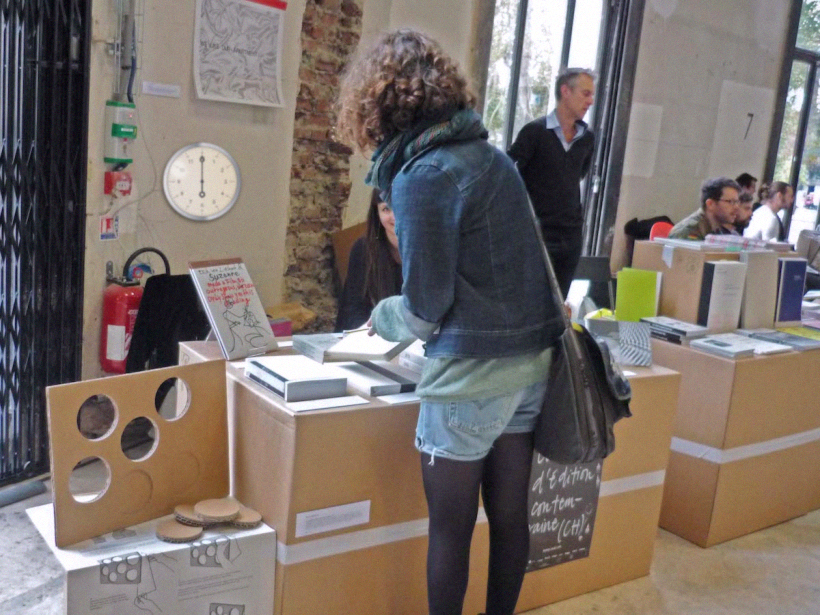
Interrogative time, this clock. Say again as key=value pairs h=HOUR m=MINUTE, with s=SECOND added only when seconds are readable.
h=6 m=0
